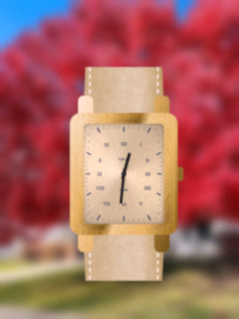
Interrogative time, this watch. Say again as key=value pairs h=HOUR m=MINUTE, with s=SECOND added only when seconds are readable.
h=12 m=31
